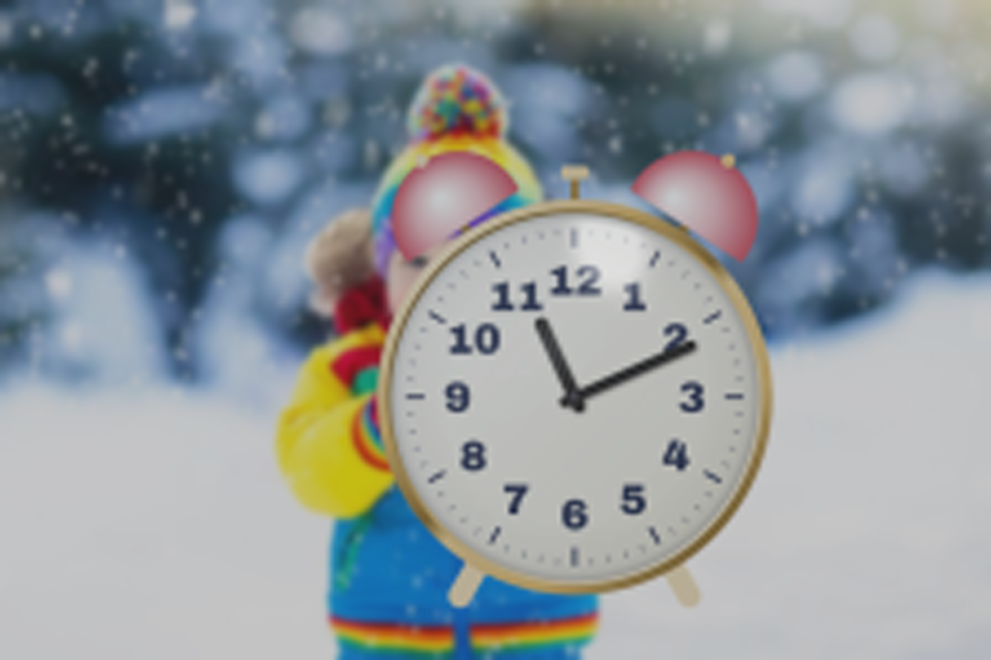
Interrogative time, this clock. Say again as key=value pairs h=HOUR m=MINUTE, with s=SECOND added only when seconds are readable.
h=11 m=11
